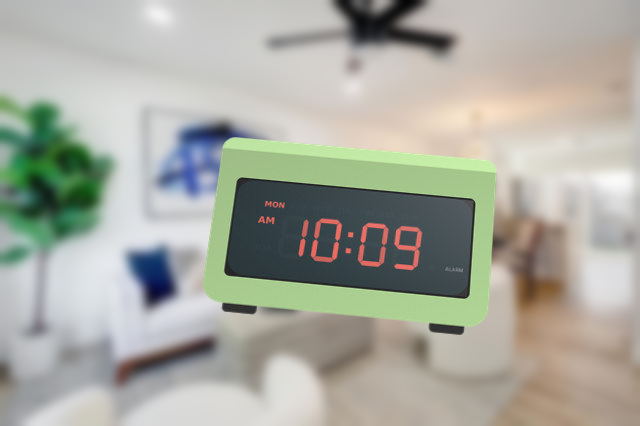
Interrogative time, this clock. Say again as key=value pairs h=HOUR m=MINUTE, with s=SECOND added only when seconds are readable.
h=10 m=9
